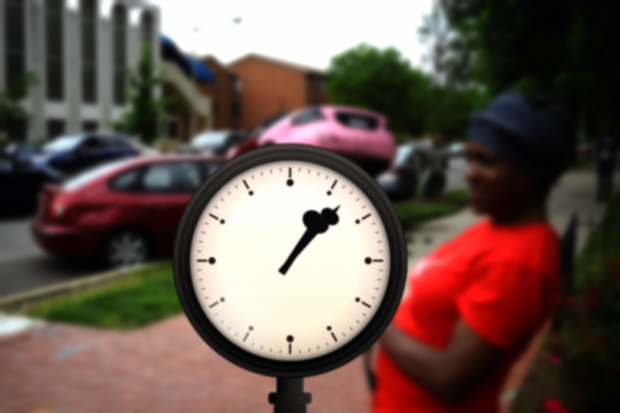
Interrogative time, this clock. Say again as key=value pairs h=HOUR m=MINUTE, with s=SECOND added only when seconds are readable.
h=1 m=7
